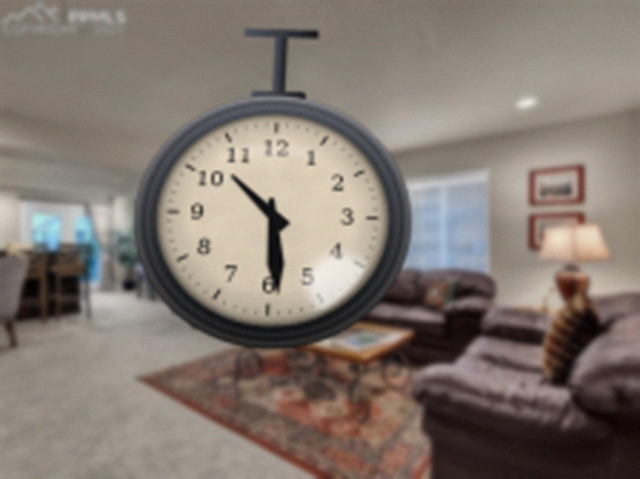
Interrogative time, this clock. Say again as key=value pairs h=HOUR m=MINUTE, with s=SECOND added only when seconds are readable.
h=10 m=29
